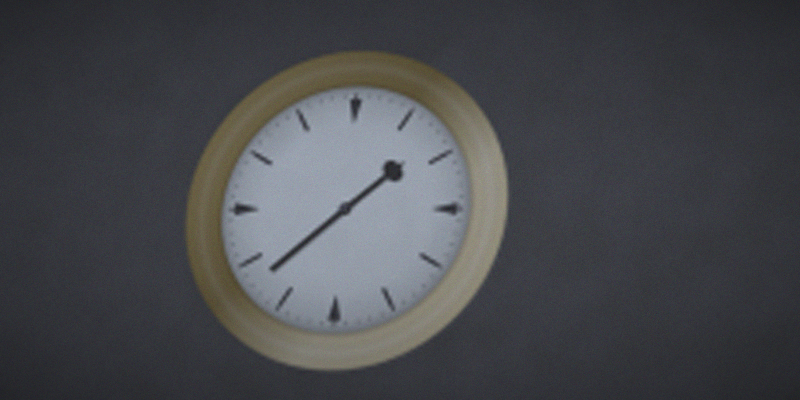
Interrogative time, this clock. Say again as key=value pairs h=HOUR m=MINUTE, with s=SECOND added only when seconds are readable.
h=1 m=38
